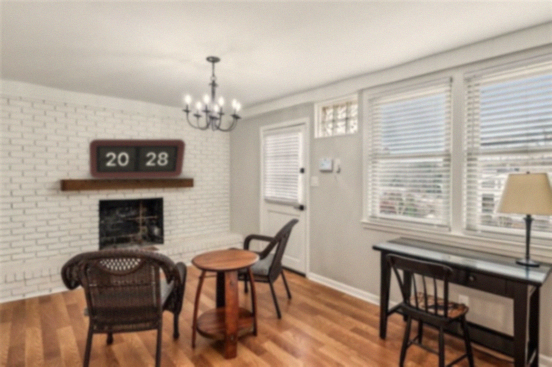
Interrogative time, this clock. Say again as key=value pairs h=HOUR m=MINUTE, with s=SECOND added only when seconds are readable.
h=20 m=28
